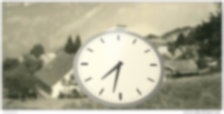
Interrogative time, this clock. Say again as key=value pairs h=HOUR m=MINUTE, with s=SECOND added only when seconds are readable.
h=7 m=32
